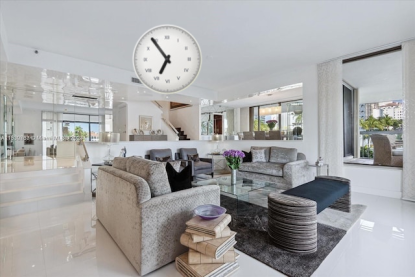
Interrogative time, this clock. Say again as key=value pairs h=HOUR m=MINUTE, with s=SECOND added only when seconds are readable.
h=6 m=54
